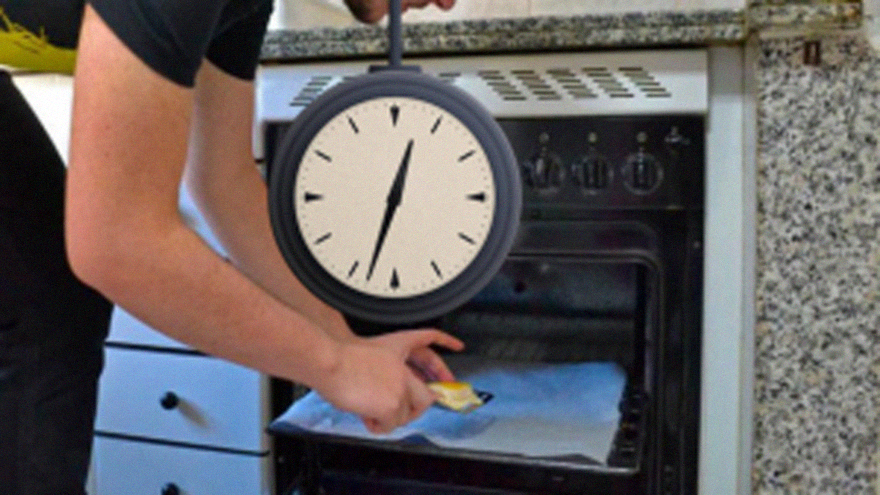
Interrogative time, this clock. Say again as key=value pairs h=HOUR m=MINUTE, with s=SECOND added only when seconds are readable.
h=12 m=33
